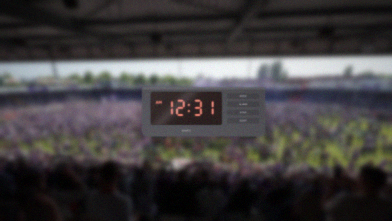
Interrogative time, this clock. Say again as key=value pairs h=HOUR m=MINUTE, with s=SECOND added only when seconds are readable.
h=12 m=31
